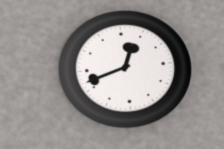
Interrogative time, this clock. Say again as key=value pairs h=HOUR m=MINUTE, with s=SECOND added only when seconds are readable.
h=12 m=42
